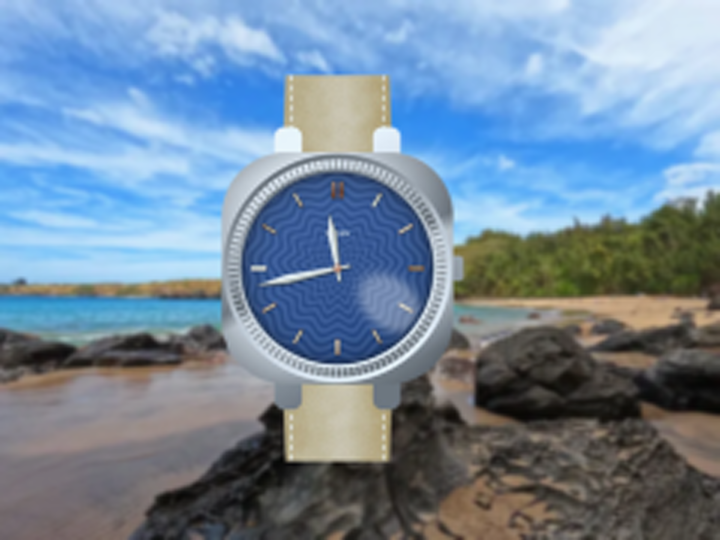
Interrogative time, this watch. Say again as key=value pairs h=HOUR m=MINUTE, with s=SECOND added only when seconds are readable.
h=11 m=43
